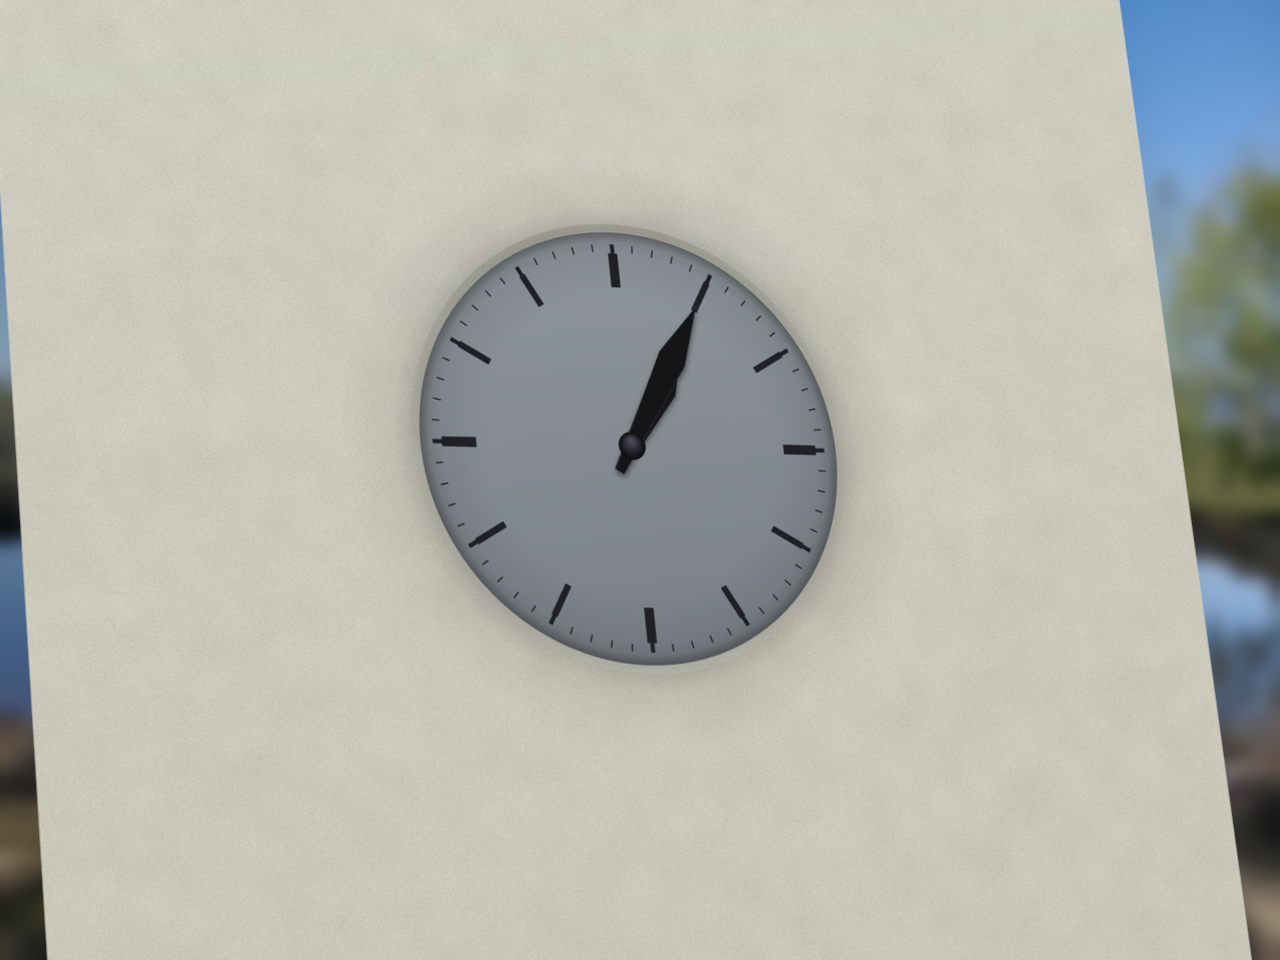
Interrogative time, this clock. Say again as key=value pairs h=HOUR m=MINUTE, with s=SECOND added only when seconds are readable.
h=1 m=5
